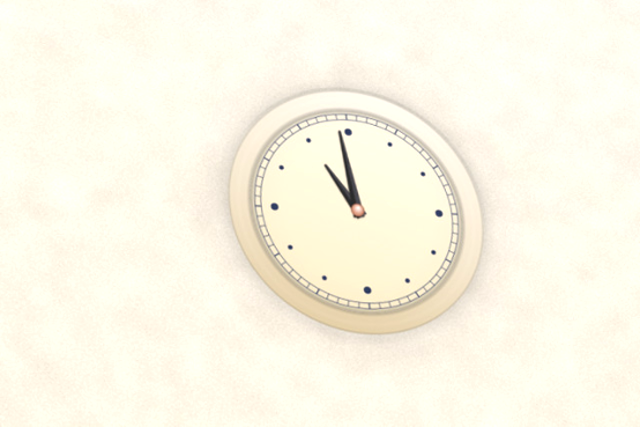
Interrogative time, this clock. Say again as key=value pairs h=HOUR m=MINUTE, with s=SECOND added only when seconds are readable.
h=10 m=59
